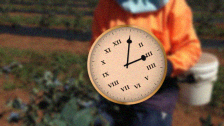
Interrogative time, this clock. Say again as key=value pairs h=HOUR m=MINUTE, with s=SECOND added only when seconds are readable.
h=3 m=5
